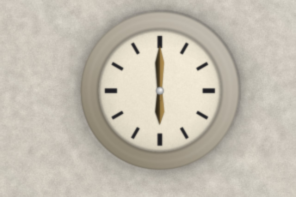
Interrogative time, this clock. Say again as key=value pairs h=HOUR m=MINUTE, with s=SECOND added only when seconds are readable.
h=6 m=0
